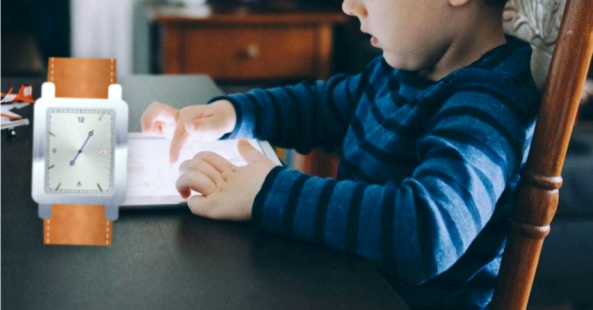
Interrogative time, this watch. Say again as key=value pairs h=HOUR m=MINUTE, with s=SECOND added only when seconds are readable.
h=7 m=5
